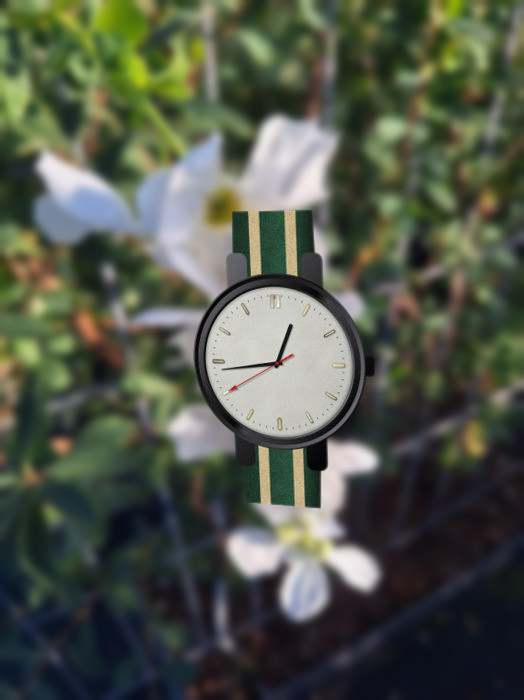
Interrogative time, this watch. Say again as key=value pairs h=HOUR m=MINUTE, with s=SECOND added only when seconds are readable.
h=12 m=43 s=40
